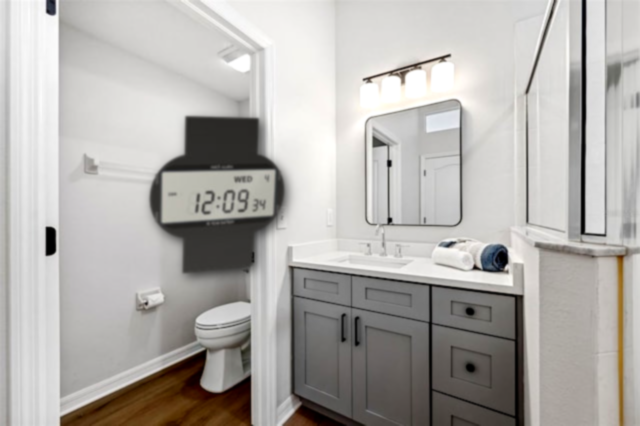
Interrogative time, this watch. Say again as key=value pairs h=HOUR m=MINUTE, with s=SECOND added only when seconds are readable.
h=12 m=9 s=34
